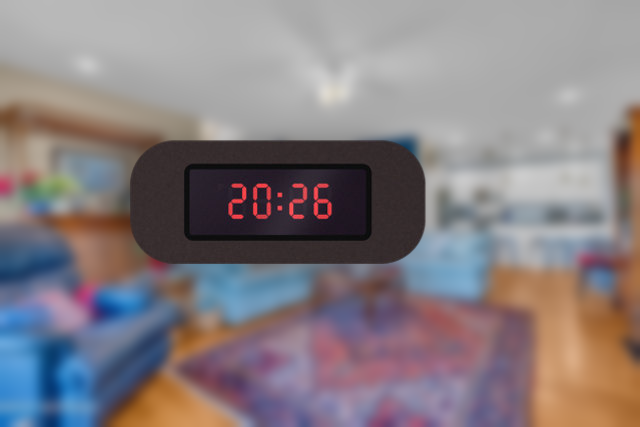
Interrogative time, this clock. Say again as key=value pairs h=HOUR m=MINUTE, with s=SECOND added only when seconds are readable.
h=20 m=26
